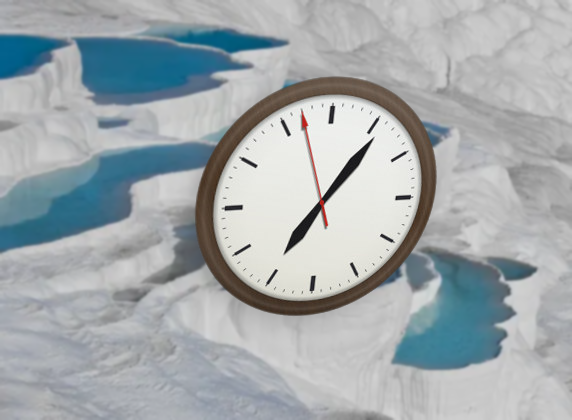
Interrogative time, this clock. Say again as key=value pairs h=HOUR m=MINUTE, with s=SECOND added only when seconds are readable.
h=7 m=5 s=57
